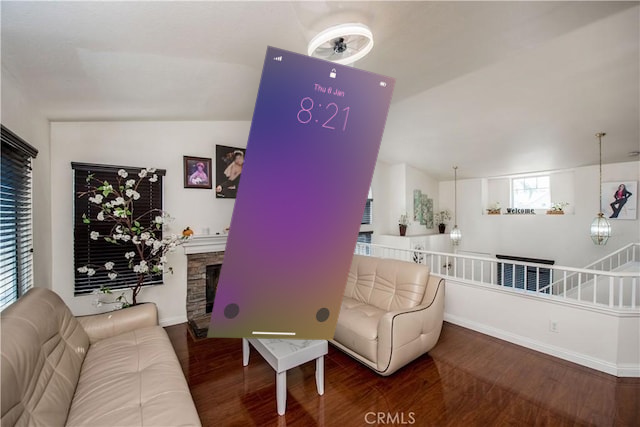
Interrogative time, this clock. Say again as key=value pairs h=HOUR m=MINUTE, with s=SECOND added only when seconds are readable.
h=8 m=21
